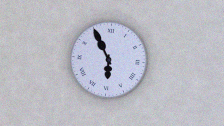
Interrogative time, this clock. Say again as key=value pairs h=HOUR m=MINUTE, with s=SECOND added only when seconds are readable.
h=5 m=55
